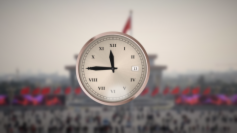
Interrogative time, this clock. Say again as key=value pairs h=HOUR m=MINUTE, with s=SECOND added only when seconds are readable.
h=11 m=45
